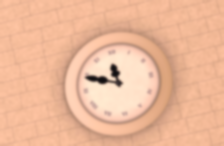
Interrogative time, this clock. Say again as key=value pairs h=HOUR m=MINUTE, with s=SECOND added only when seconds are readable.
h=11 m=49
